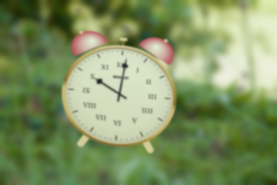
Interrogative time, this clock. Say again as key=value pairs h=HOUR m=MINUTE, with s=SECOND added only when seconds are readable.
h=10 m=1
